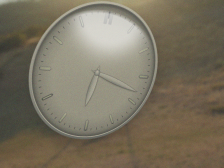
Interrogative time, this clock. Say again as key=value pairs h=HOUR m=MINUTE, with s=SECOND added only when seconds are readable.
h=6 m=18
